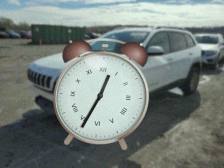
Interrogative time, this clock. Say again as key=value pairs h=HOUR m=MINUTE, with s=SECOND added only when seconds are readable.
h=12 m=34
